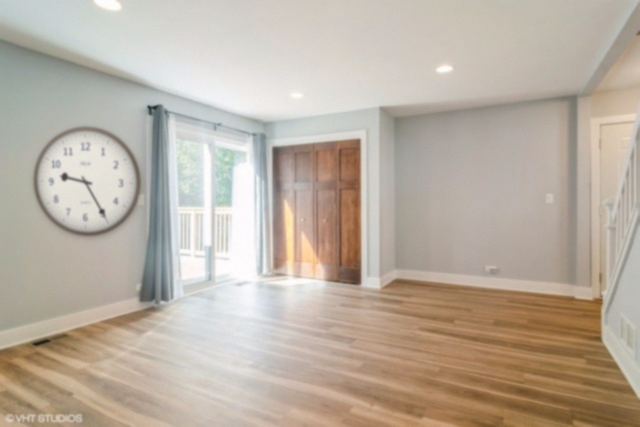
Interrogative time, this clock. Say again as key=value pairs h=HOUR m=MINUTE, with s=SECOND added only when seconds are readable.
h=9 m=25
